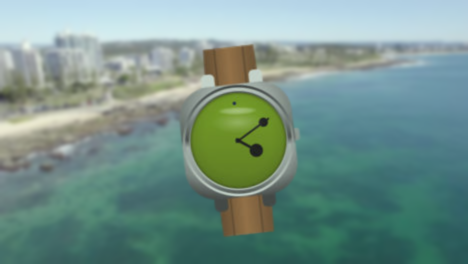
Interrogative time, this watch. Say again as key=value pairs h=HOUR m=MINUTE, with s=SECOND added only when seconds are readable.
h=4 m=10
